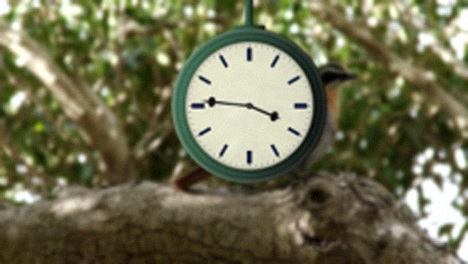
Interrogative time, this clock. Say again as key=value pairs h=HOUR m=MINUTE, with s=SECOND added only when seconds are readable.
h=3 m=46
